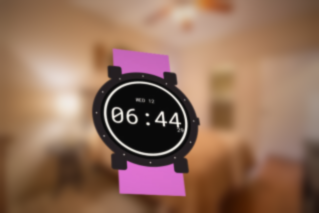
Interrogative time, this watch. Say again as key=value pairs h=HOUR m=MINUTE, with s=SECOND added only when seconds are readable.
h=6 m=44
